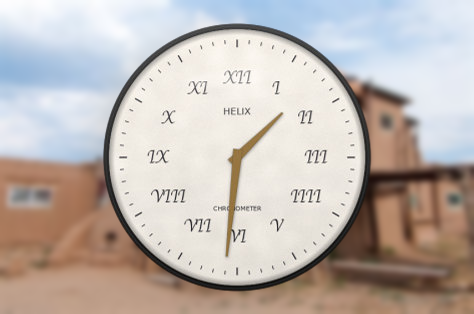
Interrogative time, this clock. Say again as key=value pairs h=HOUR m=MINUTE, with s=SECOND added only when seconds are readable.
h=1 m=31
